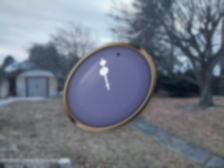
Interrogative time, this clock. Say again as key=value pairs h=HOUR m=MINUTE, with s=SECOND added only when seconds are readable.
h=10 m=55
